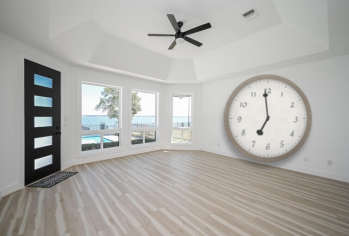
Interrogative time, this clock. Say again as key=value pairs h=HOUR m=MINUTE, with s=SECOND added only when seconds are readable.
h=6 m=59
